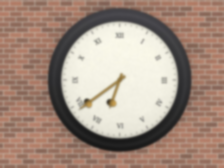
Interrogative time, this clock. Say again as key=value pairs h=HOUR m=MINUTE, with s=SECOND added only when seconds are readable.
h=6 m=39
